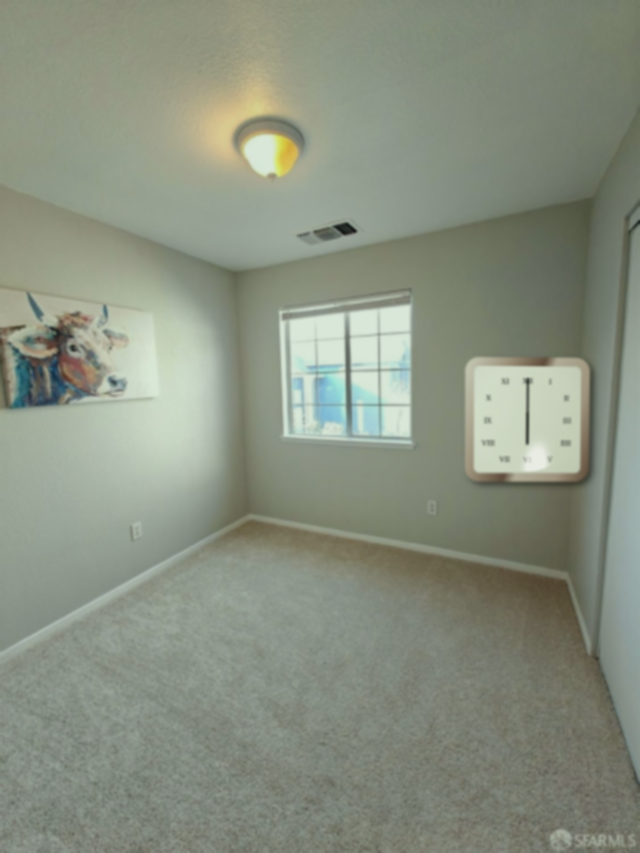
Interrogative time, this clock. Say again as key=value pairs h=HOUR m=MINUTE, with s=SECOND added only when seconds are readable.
h=6 m=0
